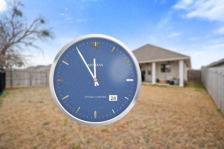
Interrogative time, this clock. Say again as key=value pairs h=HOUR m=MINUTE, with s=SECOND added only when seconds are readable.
h=11 m=55
